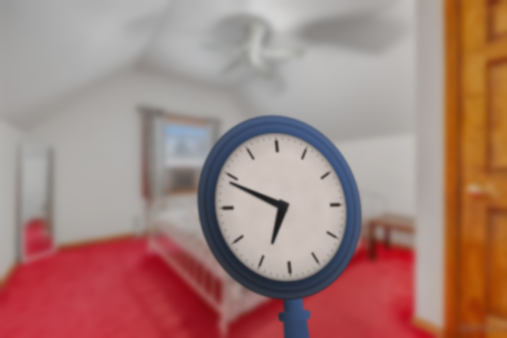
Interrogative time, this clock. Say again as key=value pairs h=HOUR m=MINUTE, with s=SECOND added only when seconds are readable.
h=6 m=49
